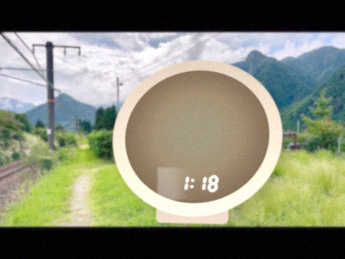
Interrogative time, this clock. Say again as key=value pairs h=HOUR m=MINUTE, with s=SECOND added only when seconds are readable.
h=1 m=18
